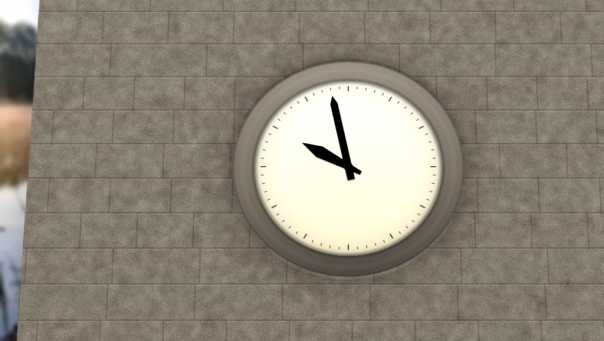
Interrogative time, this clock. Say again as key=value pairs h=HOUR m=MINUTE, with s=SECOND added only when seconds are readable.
h=9 m=58
